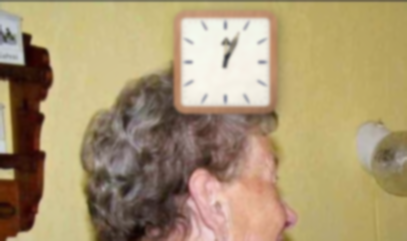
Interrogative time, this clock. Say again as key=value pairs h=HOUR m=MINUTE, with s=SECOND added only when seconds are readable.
h=12 m=4
